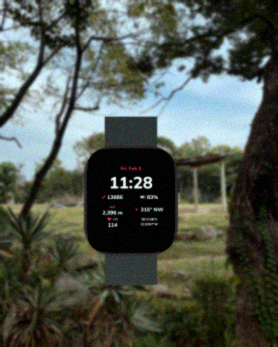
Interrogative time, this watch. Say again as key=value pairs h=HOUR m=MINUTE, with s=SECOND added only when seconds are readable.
h=11 m=28
